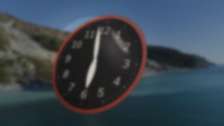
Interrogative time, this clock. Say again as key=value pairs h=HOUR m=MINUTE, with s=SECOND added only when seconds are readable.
h=5 m=58
